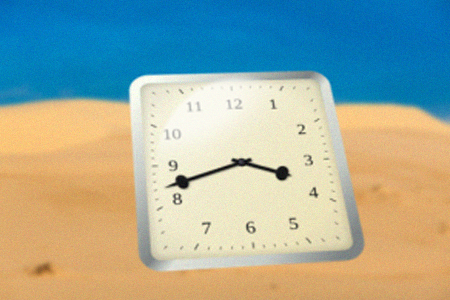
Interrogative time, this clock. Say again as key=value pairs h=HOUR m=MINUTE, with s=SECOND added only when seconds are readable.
h=3 m=42
